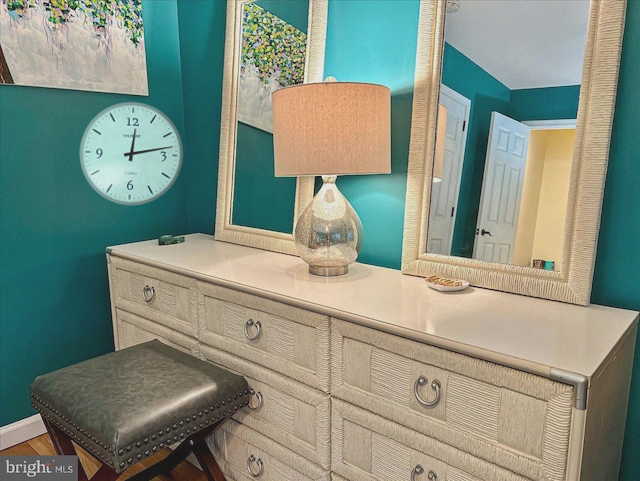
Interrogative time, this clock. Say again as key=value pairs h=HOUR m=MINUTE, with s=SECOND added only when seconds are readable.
h=12 m=13
